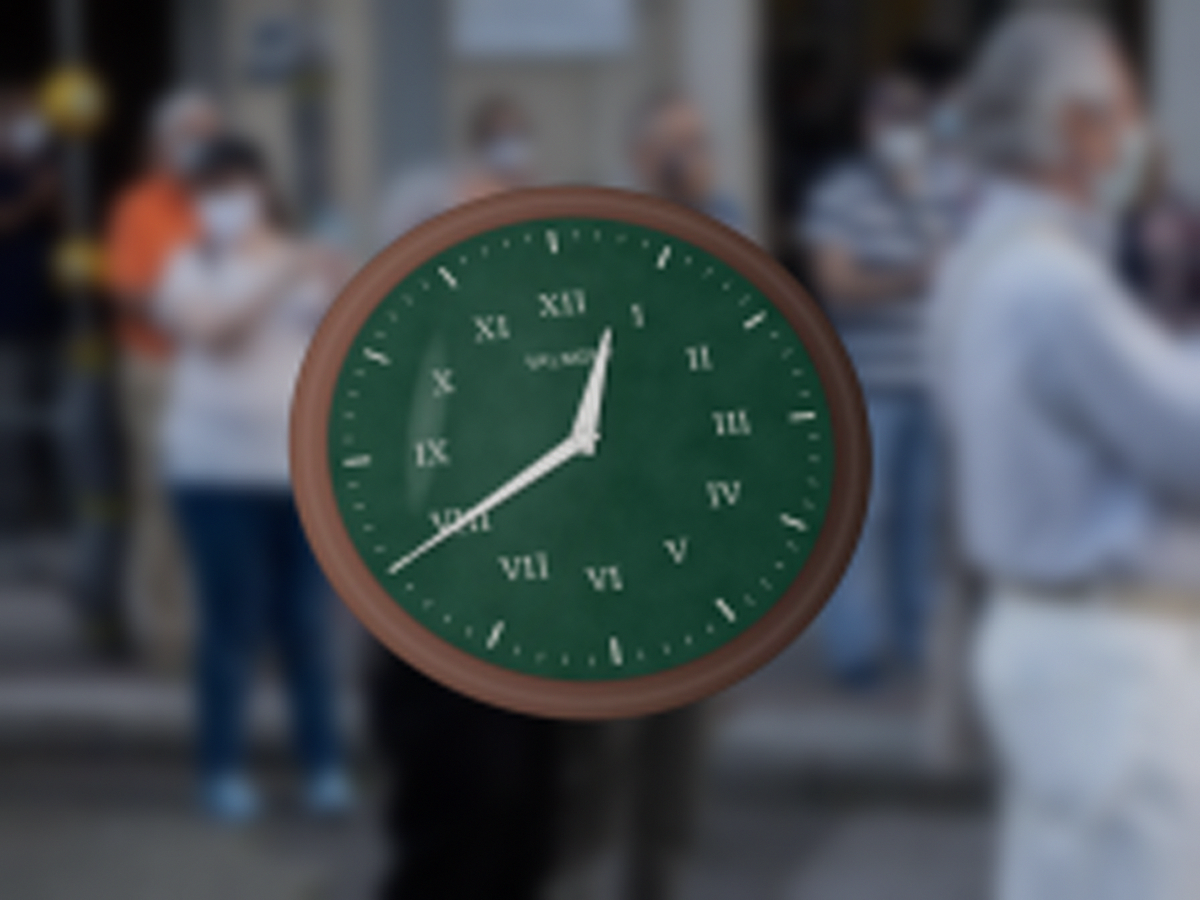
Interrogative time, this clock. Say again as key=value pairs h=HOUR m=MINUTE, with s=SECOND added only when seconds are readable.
h=12 m=40
